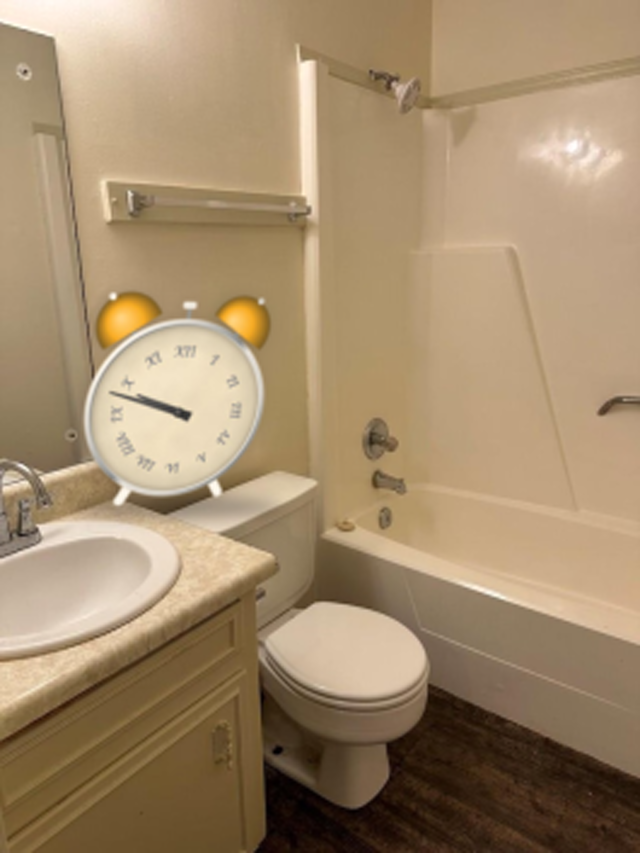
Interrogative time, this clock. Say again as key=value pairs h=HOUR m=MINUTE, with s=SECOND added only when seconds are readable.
h=9 m=48
